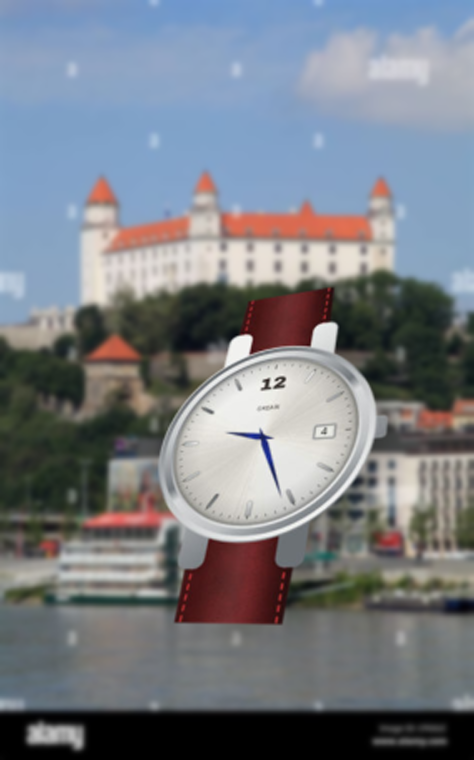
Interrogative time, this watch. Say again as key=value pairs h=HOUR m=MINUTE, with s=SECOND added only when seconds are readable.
h=9 m=26
